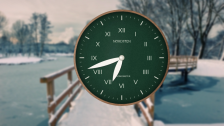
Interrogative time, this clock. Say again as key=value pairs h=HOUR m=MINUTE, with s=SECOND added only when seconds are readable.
h=6 m=42
